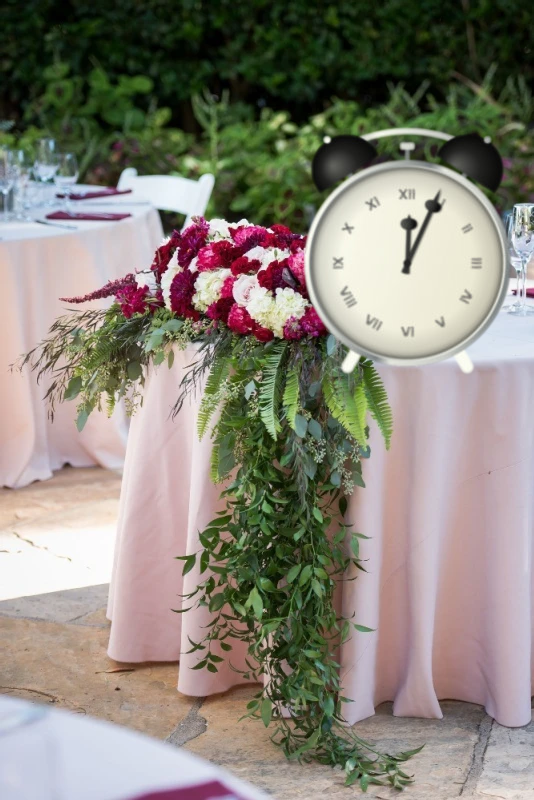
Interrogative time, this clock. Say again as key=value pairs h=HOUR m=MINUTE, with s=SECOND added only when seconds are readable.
h=12 m=4
